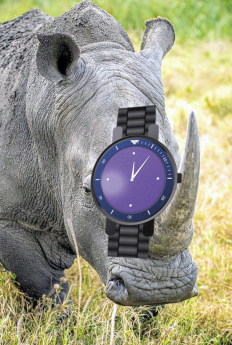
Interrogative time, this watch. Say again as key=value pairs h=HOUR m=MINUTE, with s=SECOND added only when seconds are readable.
h=12 m=6
